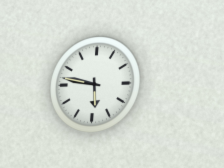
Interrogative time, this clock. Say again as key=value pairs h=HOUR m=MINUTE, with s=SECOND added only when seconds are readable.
h=5 m=47
